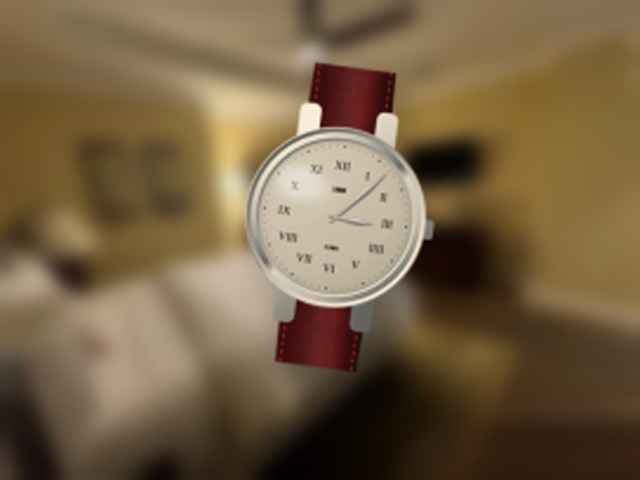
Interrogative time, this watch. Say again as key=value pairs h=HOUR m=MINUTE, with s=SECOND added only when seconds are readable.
h=3 m=7
